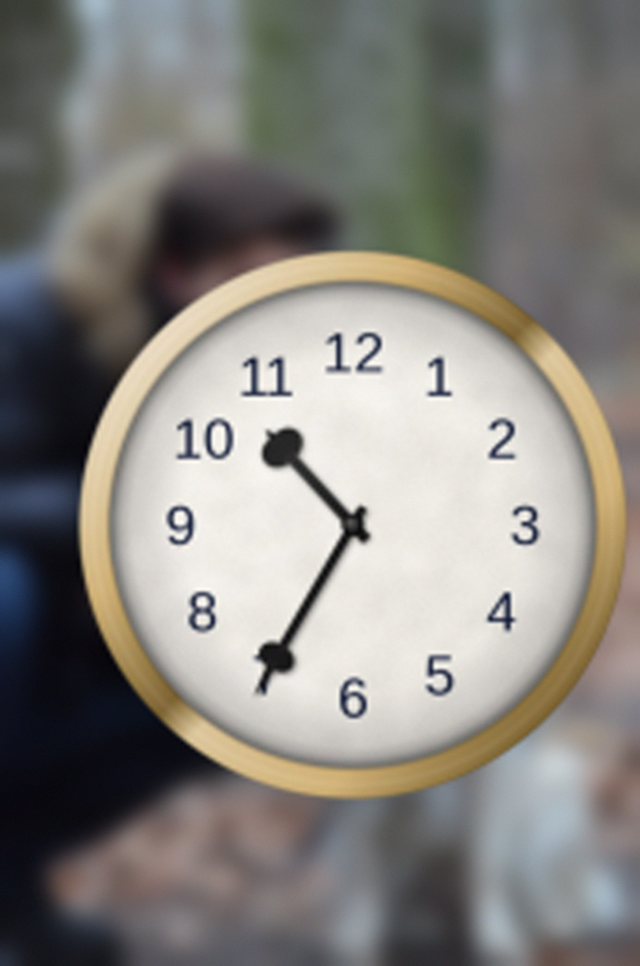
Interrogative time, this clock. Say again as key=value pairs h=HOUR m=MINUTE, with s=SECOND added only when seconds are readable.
h=10 m=35
